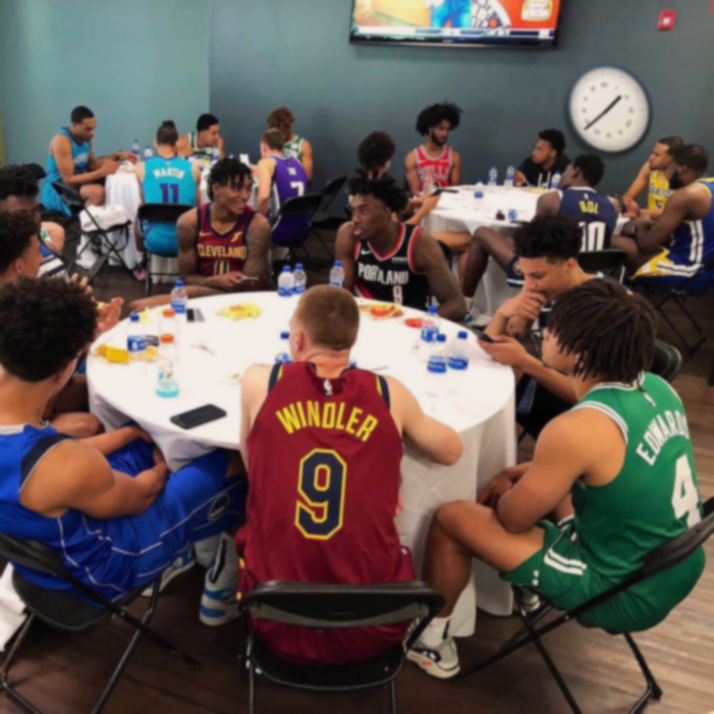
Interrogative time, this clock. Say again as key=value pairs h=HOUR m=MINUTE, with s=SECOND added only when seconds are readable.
h=1 m=39
